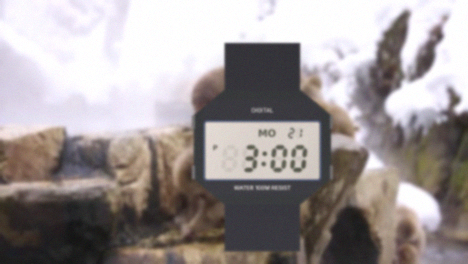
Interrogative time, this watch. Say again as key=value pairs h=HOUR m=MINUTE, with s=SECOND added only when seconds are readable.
h=3 m=0
